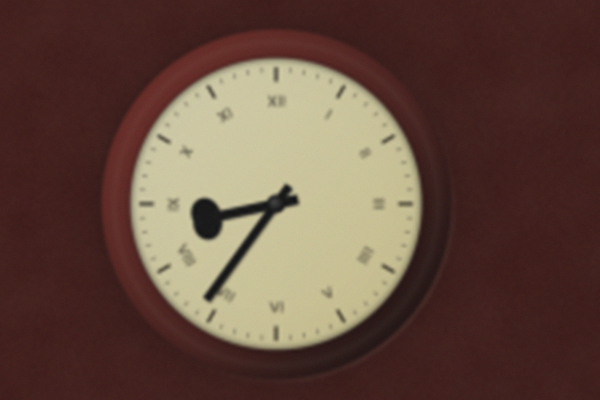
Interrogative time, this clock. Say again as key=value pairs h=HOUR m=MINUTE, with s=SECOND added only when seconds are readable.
h=8 m=36
